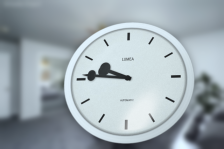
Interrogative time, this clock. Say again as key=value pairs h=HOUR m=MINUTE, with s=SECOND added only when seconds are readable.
h=9 m=46
